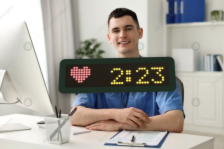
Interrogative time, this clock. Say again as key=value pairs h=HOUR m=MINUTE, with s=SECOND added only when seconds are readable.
h=2 m=23
